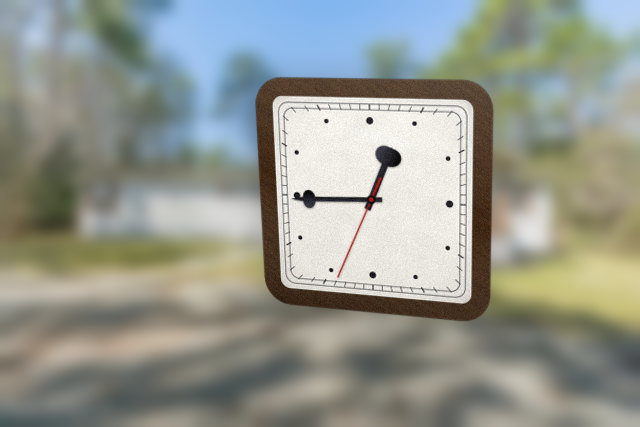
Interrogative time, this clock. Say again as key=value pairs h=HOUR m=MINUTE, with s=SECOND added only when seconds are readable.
h=12 m=44 s=34
